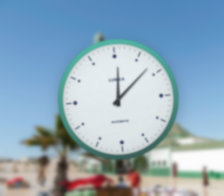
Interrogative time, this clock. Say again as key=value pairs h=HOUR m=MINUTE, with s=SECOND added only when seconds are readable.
h=12 m=8
